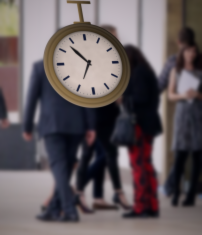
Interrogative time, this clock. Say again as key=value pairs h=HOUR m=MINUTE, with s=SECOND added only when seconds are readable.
h=6 m=53
